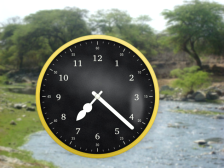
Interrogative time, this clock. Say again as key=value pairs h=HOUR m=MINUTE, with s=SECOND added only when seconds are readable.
h=7 m=22
